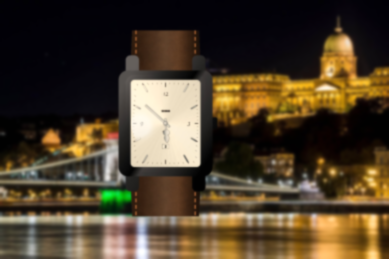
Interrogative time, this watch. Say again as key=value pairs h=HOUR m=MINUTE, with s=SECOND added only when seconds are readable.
h=5 m=52
